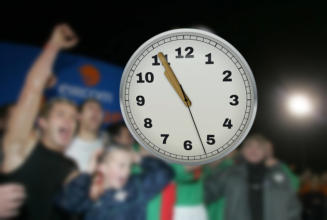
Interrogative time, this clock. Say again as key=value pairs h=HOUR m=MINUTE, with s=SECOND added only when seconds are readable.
h=10 m=55 s=27
